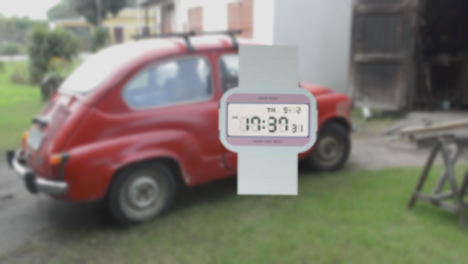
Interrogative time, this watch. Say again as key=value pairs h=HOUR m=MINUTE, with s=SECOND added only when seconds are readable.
h=17 m=37
